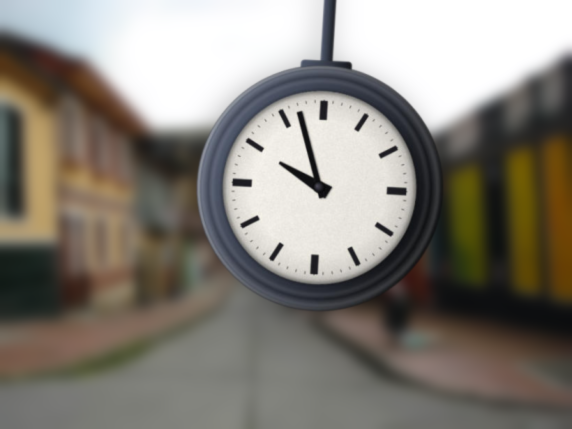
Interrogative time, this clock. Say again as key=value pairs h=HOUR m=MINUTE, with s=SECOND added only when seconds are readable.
h=9 m=57
